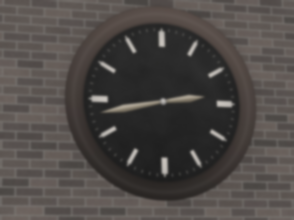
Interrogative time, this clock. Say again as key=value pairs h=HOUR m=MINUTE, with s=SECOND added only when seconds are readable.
h=2 m=43
